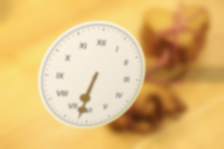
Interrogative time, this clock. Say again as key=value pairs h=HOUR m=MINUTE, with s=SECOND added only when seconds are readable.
h=6 m=32
